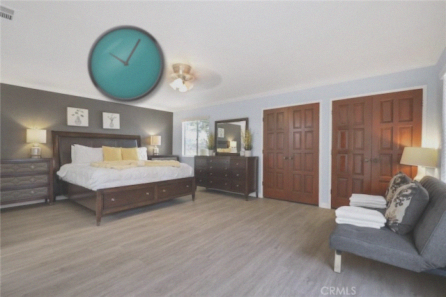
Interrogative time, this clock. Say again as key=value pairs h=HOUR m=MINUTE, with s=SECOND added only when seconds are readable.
h=10 m=5
